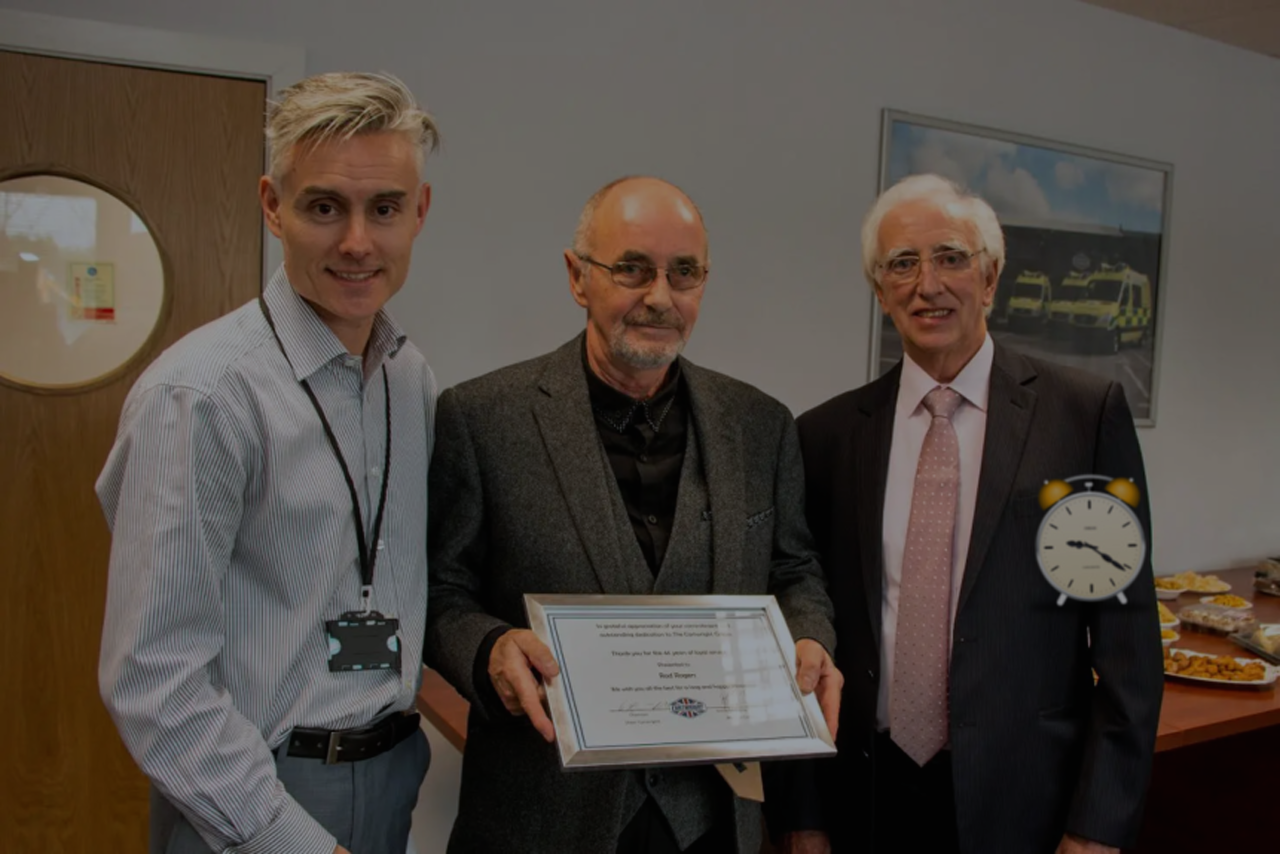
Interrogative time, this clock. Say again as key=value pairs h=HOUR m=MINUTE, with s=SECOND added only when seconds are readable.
h=9 m=21
